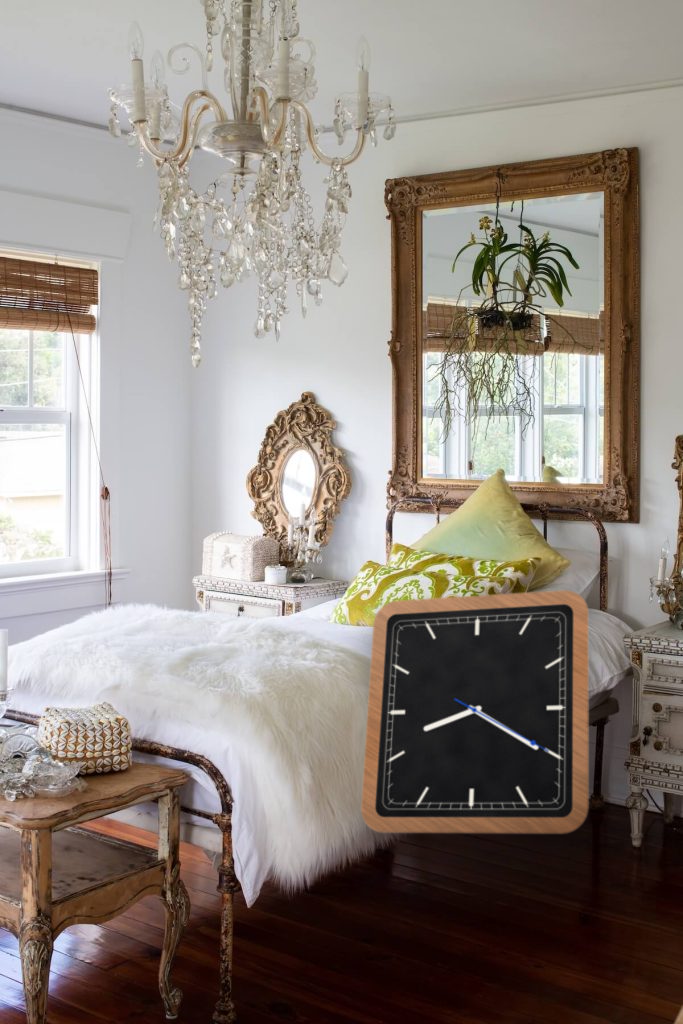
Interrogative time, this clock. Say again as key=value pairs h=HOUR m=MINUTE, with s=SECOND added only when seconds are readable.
h=8 m=20 s=20
